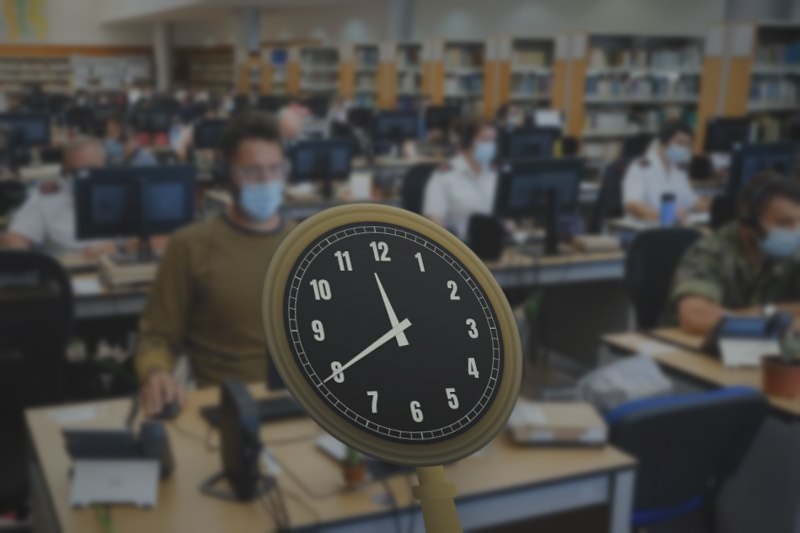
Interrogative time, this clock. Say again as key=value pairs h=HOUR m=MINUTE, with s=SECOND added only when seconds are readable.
h=11 m=40
